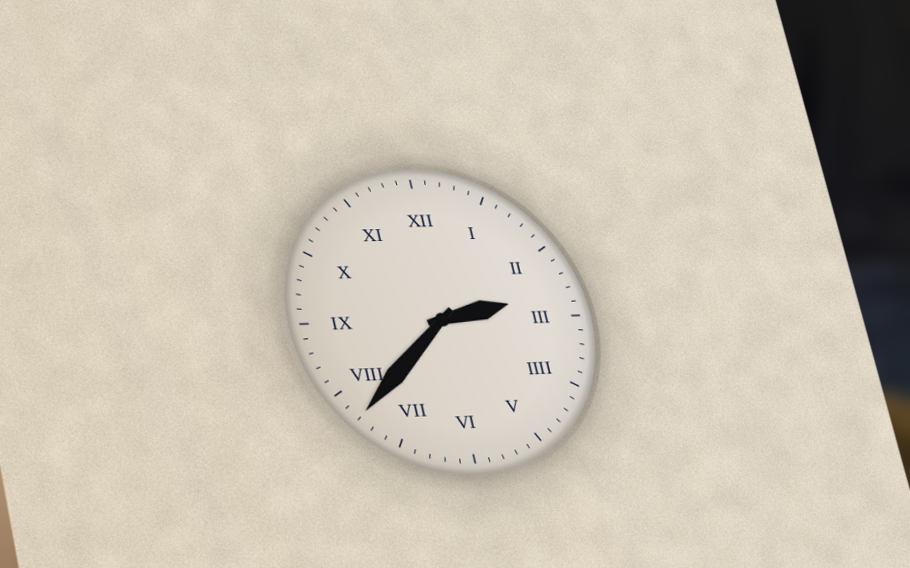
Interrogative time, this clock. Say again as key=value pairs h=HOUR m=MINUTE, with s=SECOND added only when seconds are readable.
h=2 m=38
